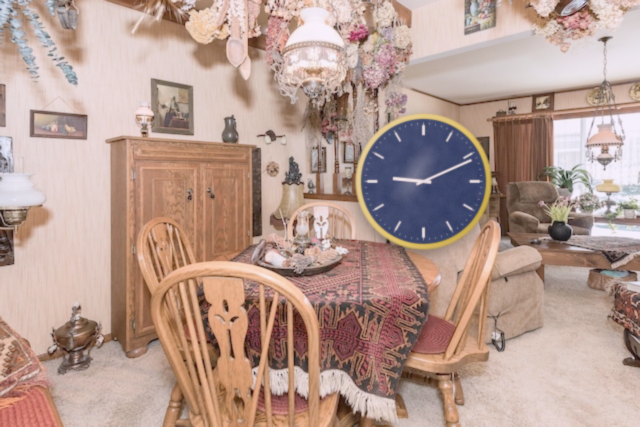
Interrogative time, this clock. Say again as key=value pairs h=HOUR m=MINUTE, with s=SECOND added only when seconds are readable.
h=9 m=11
